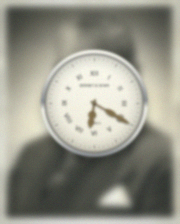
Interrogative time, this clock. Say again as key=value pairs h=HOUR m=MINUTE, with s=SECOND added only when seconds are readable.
h=6 m=20
